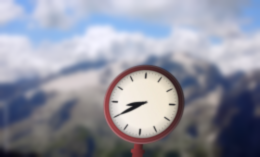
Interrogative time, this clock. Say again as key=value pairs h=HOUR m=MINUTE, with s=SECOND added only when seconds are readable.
h=8 m=40
